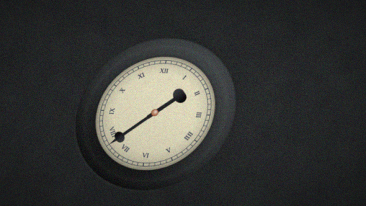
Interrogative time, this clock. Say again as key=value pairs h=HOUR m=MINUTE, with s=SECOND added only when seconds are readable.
h=1 m=38
